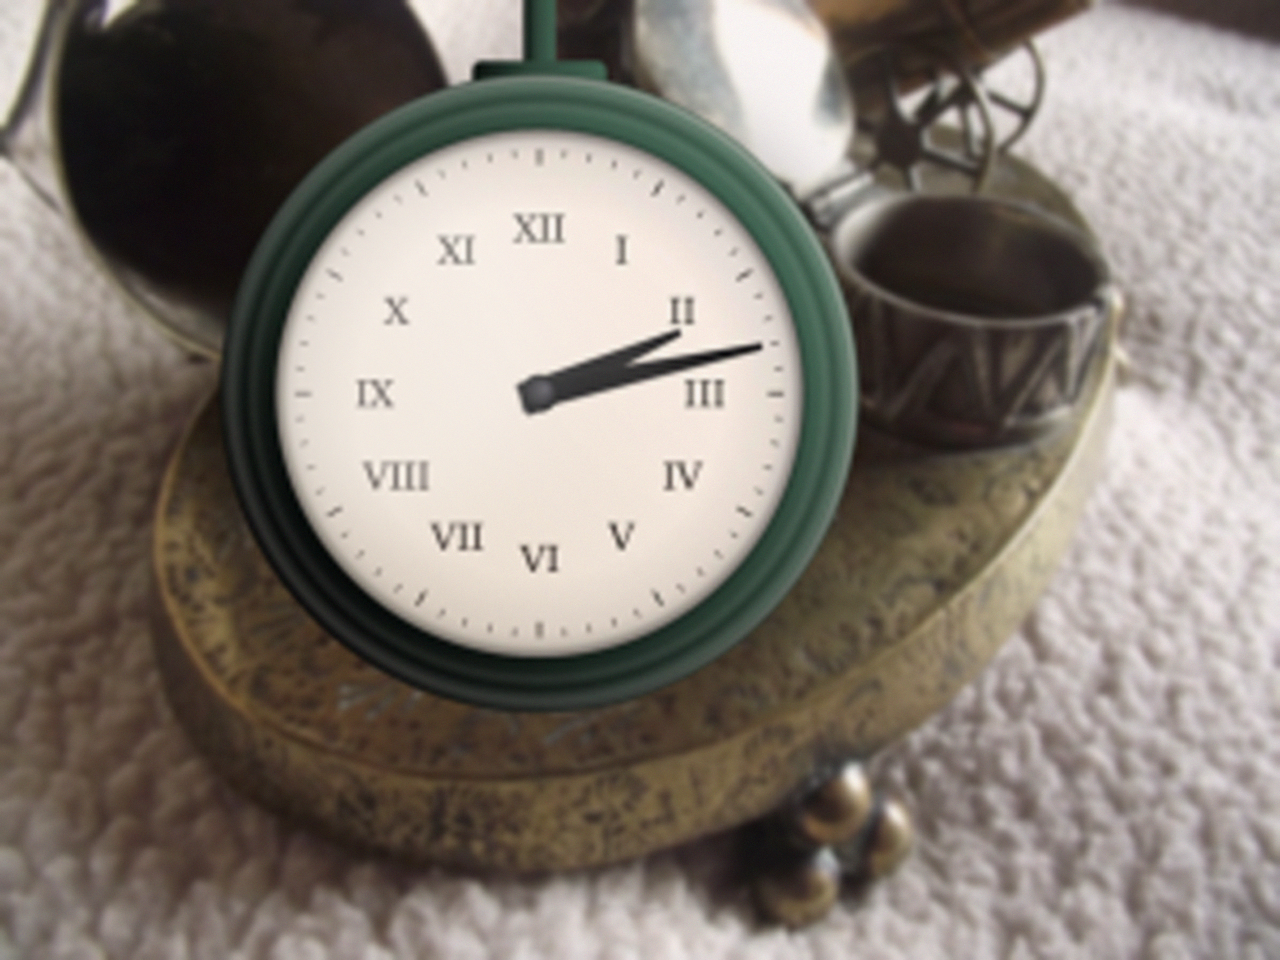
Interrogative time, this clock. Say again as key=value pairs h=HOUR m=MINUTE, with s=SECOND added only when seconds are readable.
h=2 m=13
